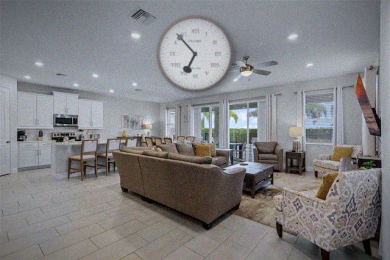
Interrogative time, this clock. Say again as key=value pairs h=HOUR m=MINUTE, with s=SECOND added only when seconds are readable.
h=6 m=53
